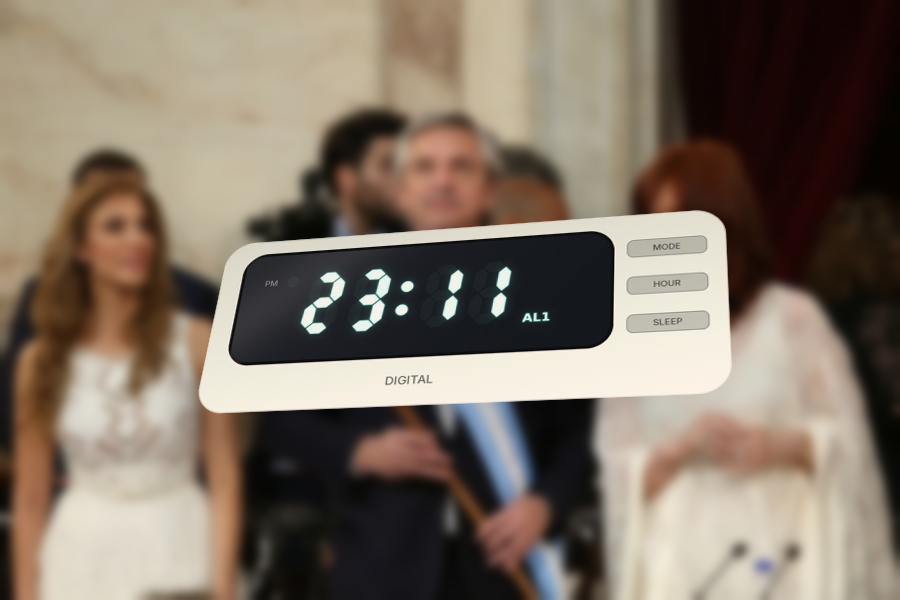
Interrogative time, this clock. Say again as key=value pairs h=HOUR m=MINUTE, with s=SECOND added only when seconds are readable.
h=23 m=11
